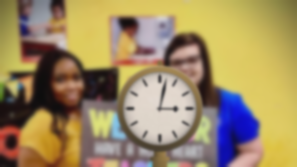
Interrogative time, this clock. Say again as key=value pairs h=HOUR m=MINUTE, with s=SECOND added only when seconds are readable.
h=3 m=2
